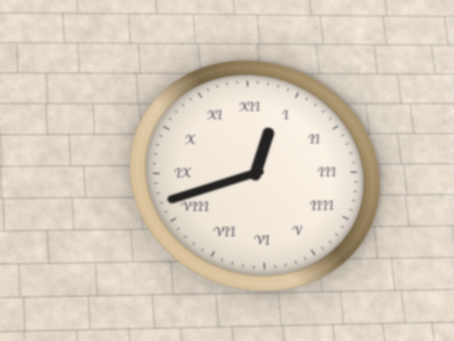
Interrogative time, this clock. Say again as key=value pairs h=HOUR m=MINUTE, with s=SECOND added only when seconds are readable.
h=12 m=42
